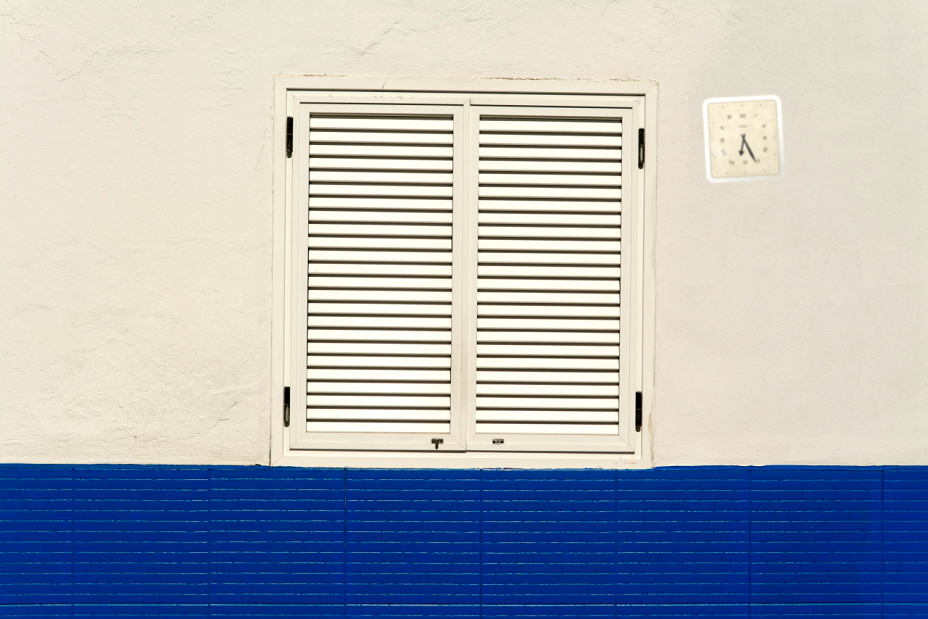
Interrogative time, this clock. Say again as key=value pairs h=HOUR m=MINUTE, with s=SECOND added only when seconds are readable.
h=6 m=26
